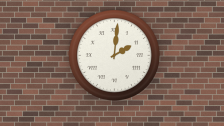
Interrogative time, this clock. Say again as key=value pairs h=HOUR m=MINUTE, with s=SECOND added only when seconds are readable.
h=2 m=1
